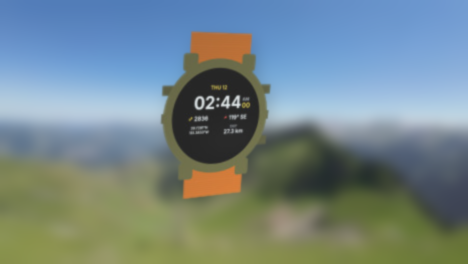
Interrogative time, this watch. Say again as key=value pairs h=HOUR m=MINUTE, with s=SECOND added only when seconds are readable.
h=2 m=44
